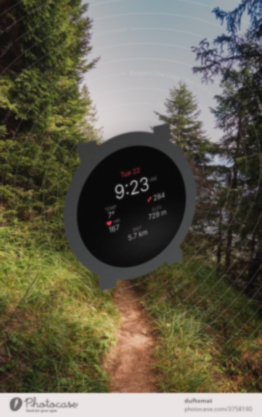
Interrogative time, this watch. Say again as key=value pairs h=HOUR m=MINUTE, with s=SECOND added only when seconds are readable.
h=9 m=23
